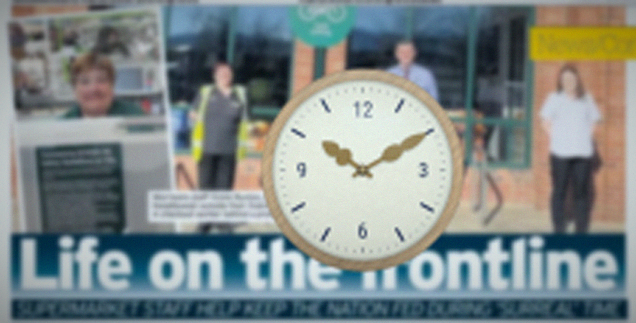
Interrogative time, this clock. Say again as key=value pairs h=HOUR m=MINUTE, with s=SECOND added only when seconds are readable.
h=10 m=10
